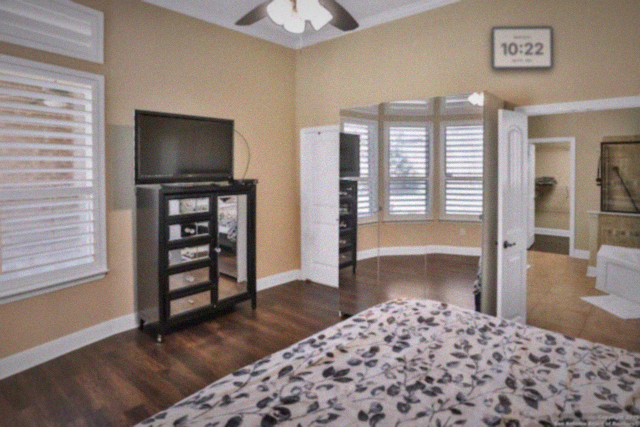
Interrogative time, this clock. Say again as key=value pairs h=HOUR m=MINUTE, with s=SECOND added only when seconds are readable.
h=10 m=22
